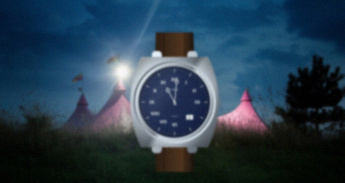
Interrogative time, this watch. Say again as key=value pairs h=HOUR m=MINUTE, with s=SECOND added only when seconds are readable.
h=11 m=1
